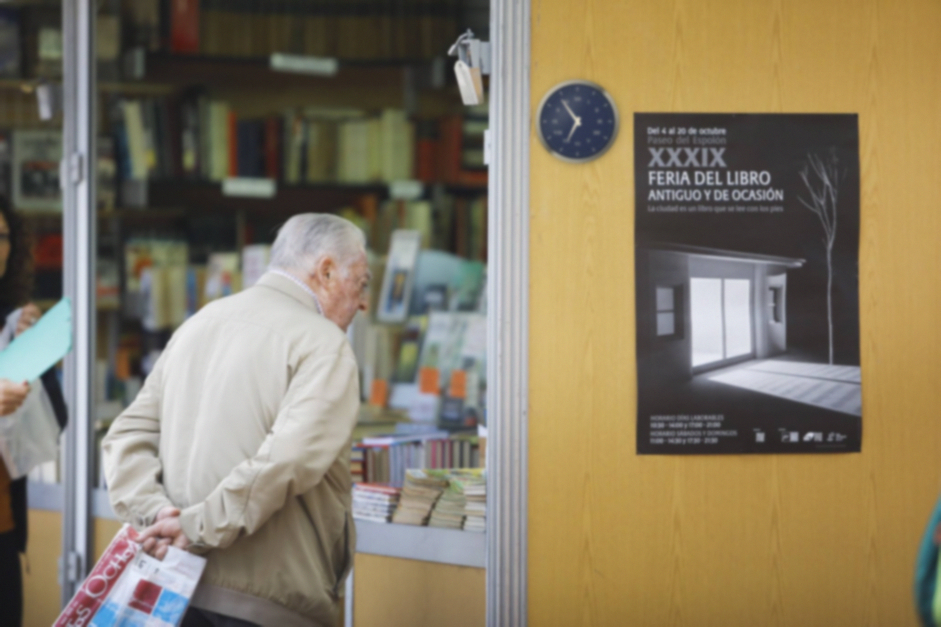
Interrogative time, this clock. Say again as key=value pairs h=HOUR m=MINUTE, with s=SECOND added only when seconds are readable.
h=6 m=54
